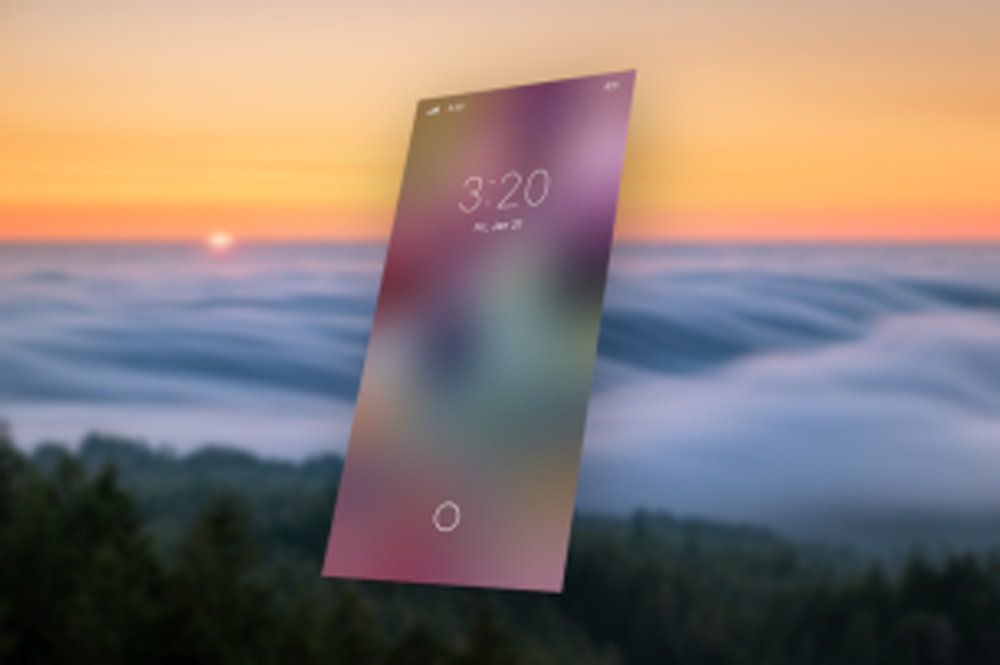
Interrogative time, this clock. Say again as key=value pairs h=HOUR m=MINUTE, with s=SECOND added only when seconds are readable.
h=3 m=20
